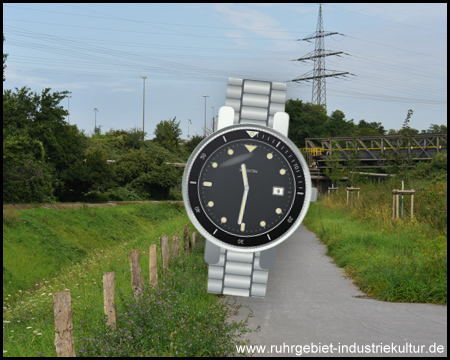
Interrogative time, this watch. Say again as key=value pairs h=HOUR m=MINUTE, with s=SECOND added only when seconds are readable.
h=11 m=31
